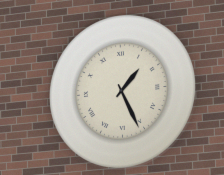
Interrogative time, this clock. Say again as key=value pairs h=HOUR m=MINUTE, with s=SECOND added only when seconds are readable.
h=1 m=26
